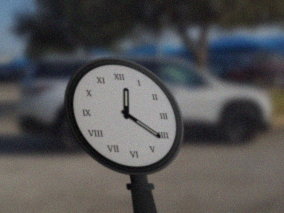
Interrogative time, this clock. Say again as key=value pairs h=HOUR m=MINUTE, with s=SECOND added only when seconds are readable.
h=12 m=21
